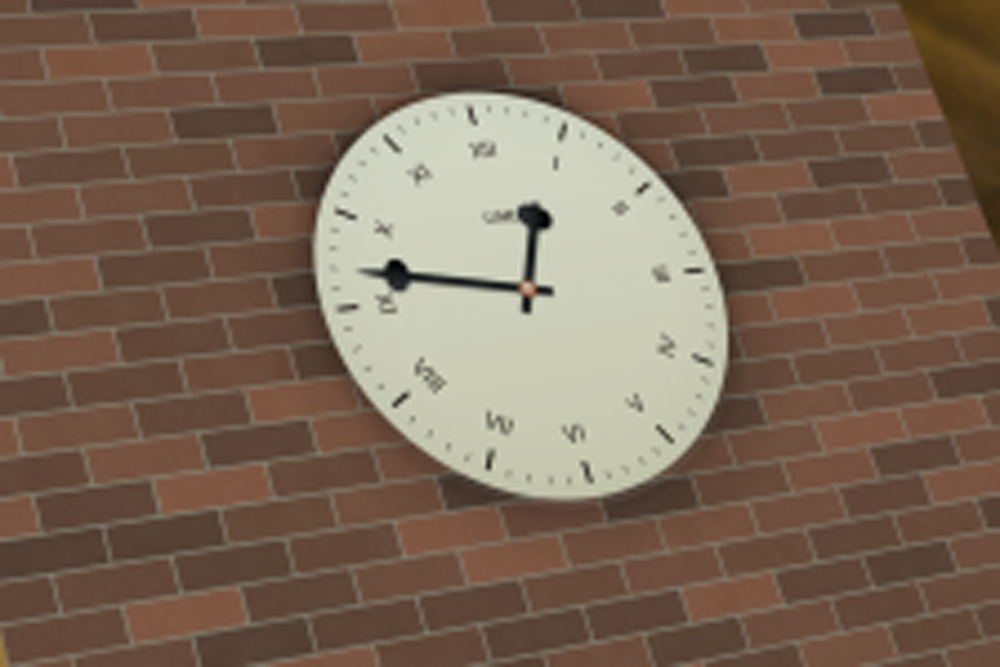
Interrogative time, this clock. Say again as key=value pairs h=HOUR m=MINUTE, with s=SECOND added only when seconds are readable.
h=12 m=47
